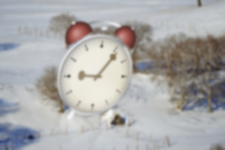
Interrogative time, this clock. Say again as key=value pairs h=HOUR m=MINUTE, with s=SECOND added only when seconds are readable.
h=9 m=6
